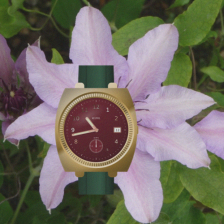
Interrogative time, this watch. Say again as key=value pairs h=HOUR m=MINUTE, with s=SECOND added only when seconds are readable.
h=10 m=43
